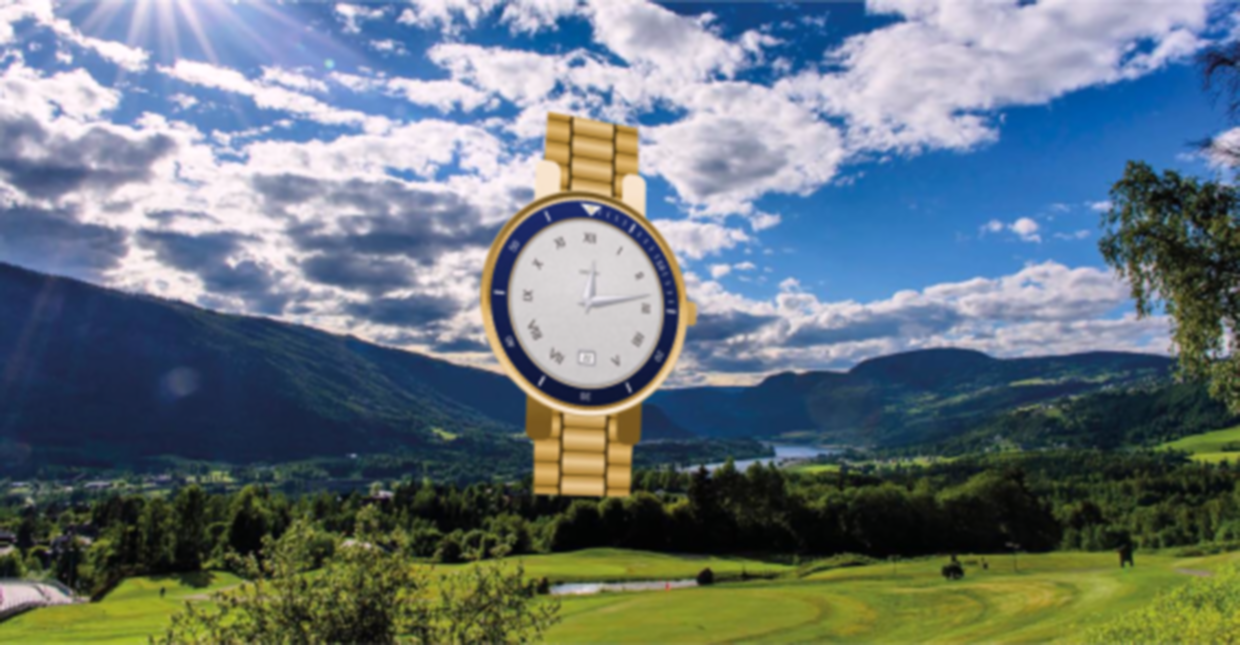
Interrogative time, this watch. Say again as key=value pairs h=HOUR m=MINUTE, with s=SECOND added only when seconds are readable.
h=12 m=13
